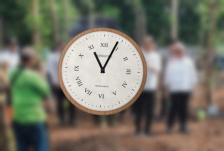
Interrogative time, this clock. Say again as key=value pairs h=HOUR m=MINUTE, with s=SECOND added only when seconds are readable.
h=11 m=4
